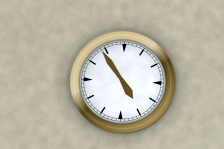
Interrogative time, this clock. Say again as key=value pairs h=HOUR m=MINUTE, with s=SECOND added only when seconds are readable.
h=4 m=54
